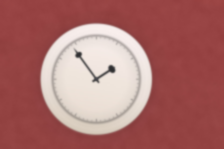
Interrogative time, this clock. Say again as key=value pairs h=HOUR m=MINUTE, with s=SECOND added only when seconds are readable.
h=1 m=54
